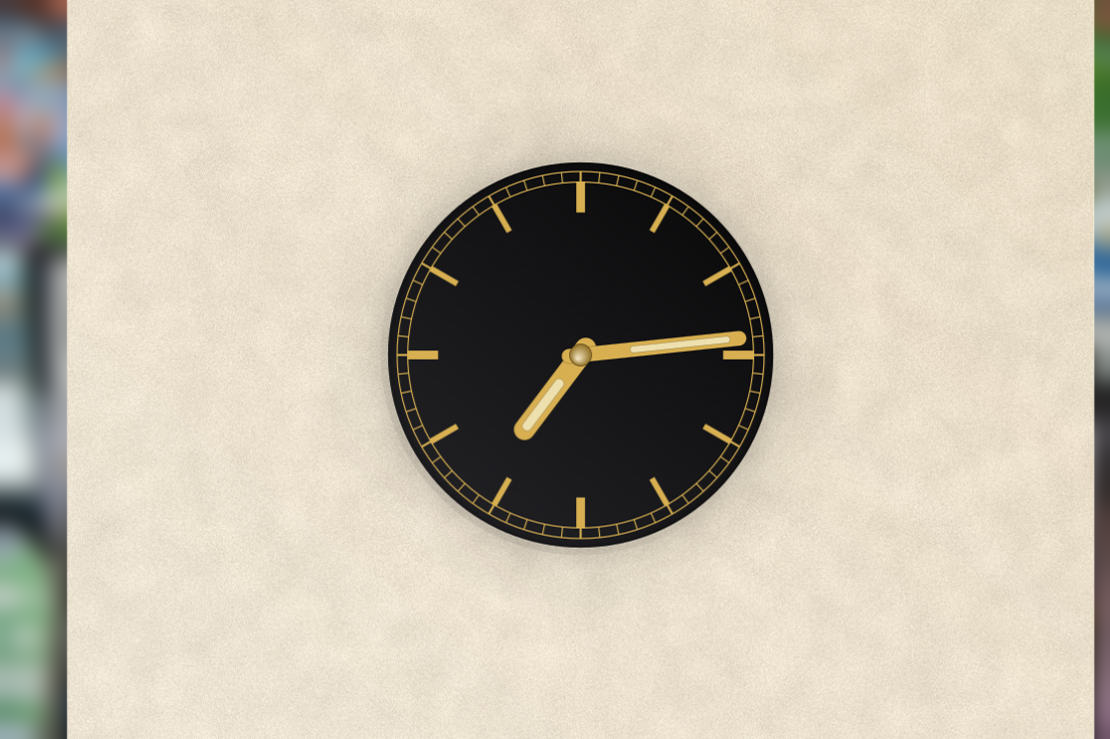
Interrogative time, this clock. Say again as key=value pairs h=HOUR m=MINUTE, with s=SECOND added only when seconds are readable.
h=7 m=14
